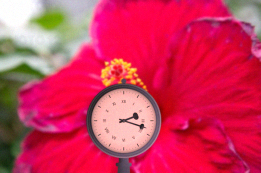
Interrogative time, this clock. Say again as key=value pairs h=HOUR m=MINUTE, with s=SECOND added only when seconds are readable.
h=2 m=18
